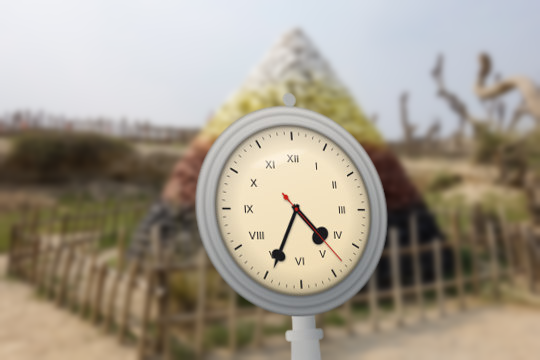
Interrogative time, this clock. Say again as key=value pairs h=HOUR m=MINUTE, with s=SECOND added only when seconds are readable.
h=4 m=34 s=23
